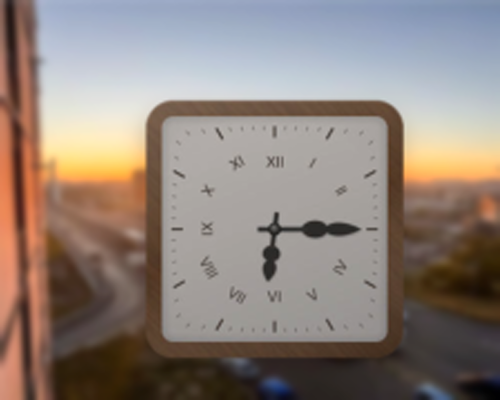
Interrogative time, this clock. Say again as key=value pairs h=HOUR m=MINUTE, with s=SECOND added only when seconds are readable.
h=6 m=15
